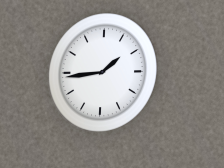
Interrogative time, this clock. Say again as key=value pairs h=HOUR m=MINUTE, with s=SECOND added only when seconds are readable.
h=1 m=44
